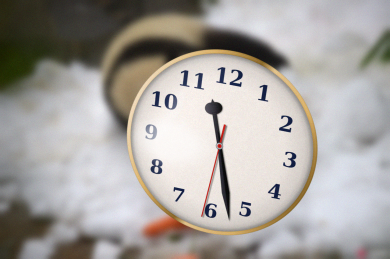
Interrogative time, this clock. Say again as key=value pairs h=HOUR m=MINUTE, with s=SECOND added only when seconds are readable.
h=11 m=27 s=31
